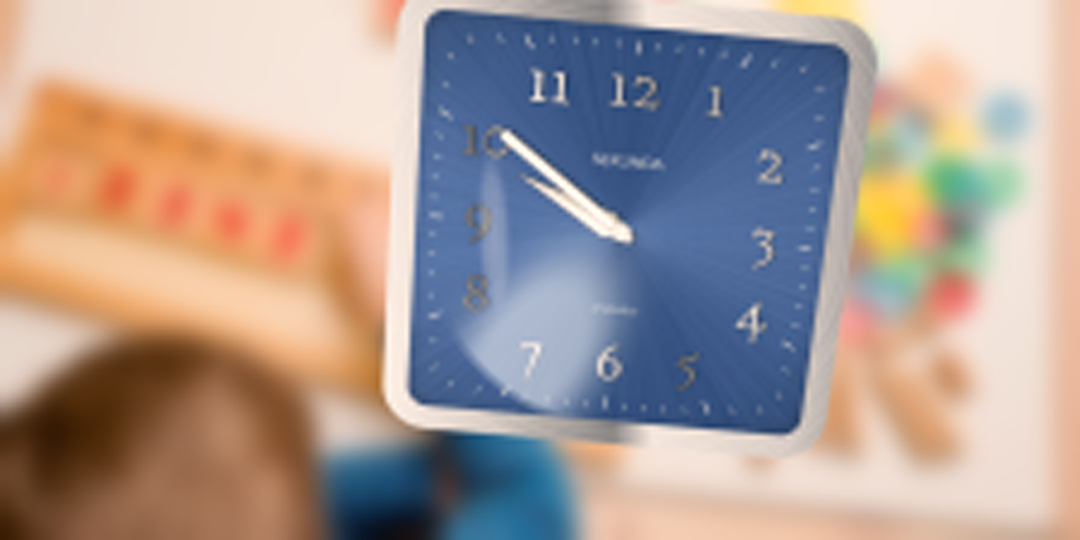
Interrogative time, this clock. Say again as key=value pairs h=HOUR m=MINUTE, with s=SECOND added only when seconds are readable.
h=9 m=51
